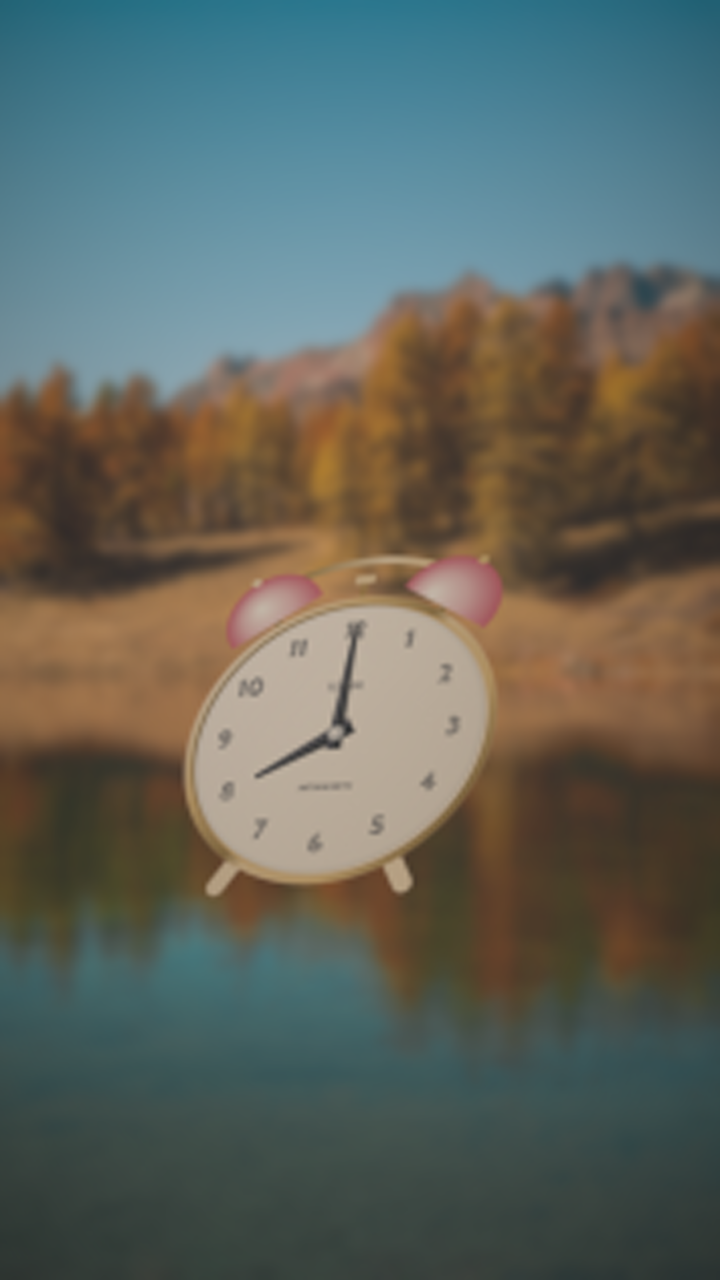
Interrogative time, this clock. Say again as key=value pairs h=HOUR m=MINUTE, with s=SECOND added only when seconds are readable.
h=8 m=0
